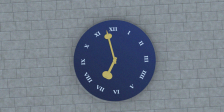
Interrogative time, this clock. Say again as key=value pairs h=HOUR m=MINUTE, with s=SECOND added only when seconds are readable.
h=6 m=58
